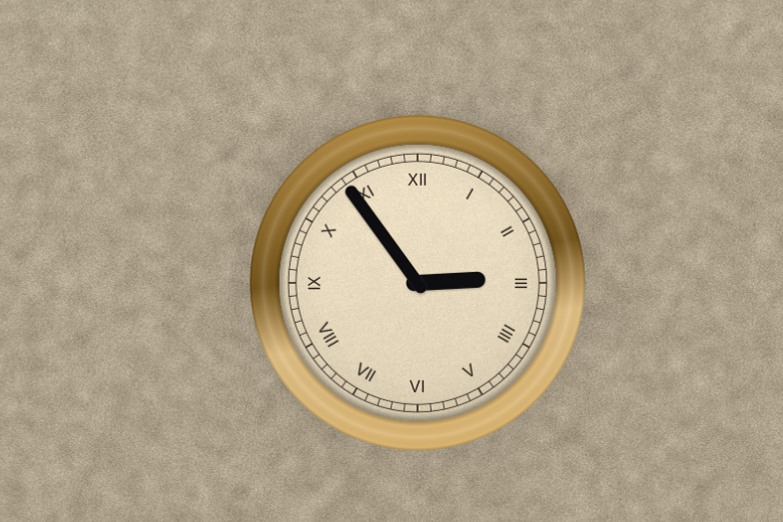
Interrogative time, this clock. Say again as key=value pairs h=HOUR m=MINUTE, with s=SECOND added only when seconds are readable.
h=2 m=54
